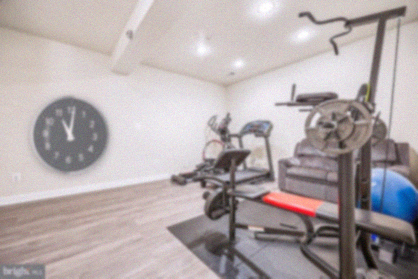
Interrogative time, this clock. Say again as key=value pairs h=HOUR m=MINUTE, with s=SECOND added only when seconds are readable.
h=11 m=1
